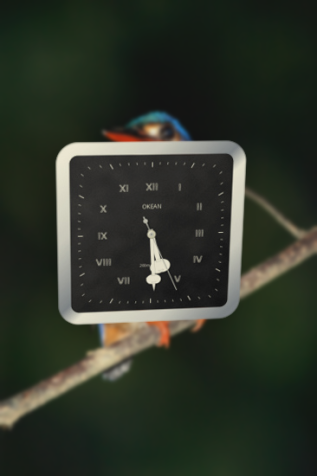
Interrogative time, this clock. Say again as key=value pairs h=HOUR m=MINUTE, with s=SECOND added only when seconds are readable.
h=5 m=29 s=26
